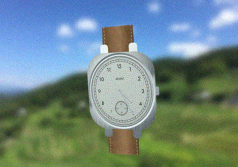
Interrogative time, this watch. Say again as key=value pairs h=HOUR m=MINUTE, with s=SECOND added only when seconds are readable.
h=4 m=25
